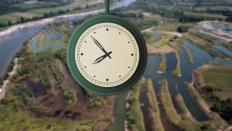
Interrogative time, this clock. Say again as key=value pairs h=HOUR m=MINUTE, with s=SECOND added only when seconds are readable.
h=7 m=53
